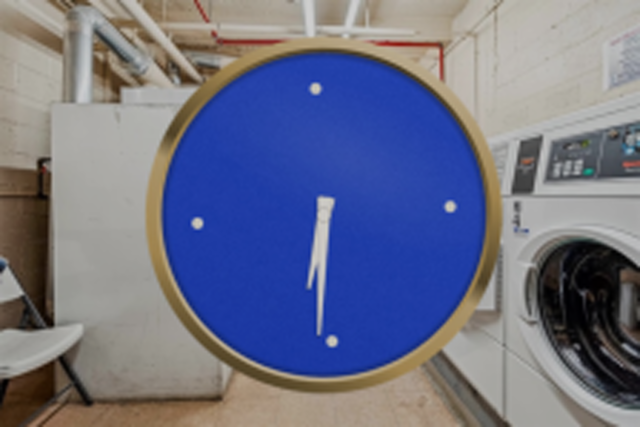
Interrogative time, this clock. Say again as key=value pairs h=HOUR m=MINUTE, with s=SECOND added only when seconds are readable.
h=6 m=31
